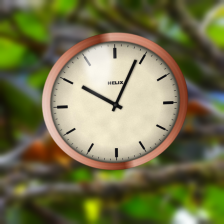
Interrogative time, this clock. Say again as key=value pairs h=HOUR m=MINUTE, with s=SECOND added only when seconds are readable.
h=10 m=4
